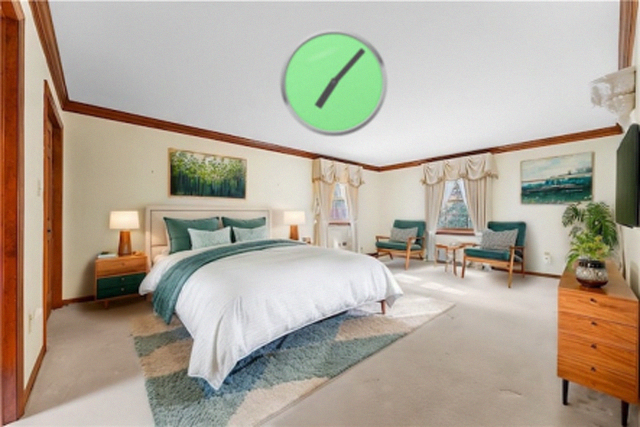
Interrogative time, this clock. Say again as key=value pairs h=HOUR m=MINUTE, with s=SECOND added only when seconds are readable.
h=7 m=7
